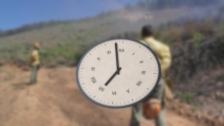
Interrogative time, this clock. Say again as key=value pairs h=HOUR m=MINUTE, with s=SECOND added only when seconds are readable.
h=6 m=58
